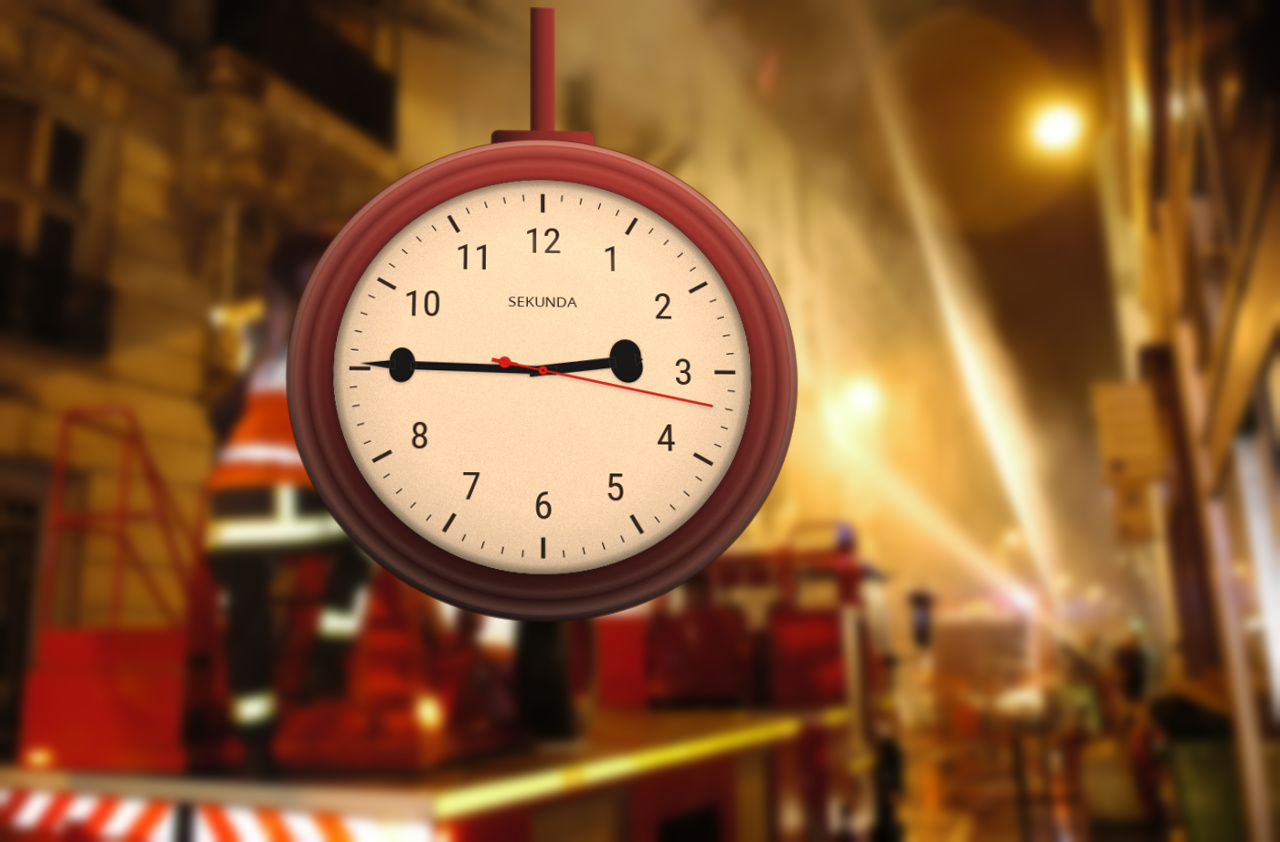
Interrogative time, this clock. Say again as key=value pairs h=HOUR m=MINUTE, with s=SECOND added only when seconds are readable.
h=2 m=45 s=17
